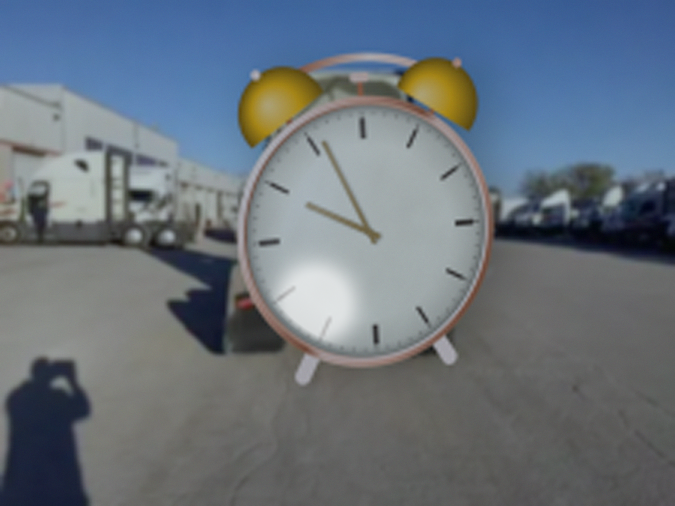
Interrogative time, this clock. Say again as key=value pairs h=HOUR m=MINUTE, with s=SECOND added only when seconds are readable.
h=9 m=56
